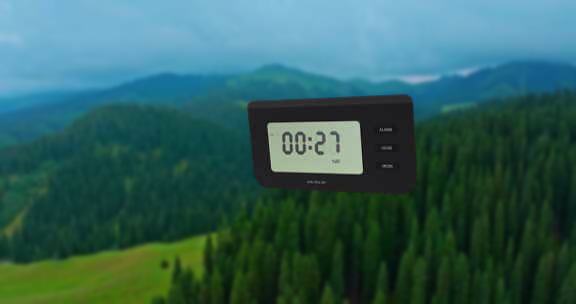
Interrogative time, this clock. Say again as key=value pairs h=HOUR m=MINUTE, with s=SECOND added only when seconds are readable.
h=0 m=27
